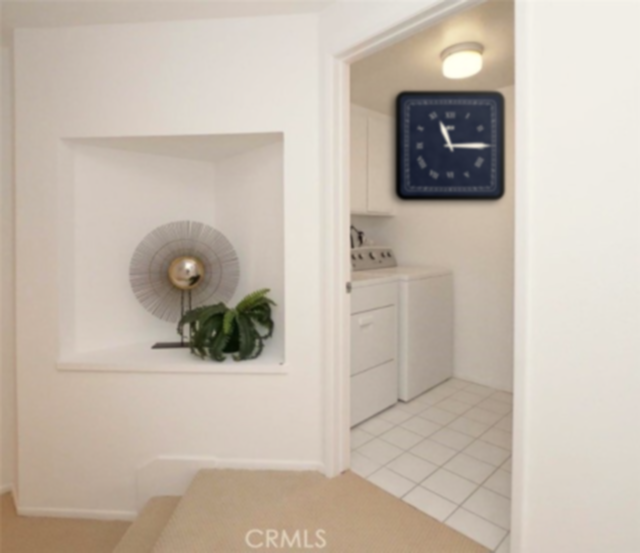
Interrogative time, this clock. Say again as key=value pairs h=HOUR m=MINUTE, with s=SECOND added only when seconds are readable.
h=11 m=15
